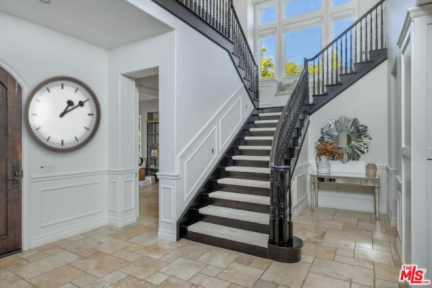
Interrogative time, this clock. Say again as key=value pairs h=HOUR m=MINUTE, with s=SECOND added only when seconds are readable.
h=1 m=10
